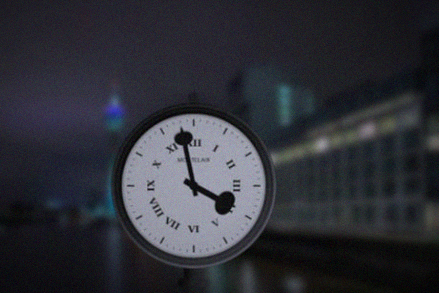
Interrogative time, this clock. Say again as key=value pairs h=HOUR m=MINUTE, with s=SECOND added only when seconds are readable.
h=3 m=58
